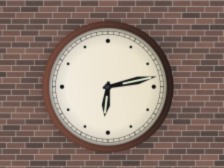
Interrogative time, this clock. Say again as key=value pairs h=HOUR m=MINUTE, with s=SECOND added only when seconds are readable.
h=6 m=13
